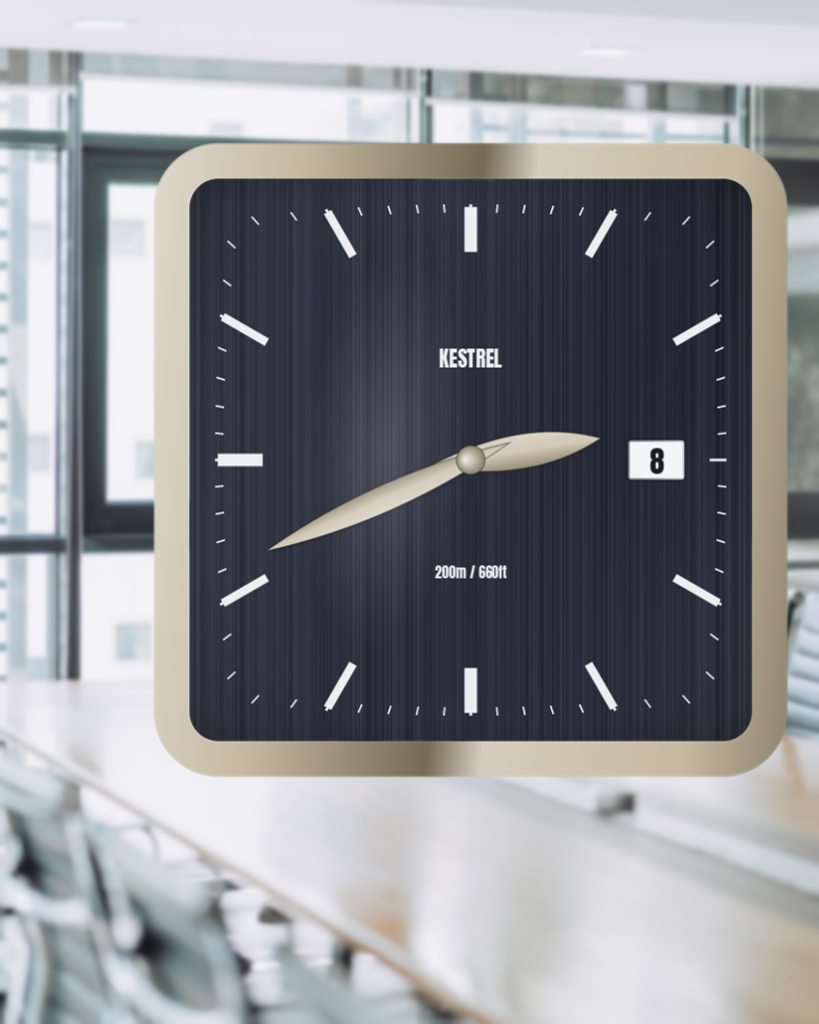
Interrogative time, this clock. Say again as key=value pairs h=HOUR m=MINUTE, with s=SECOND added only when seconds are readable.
h=2 m=41
